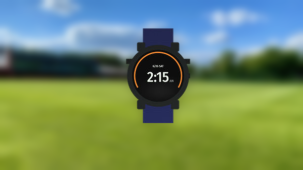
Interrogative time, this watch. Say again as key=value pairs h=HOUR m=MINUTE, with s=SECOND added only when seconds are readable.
h=2 m=15
